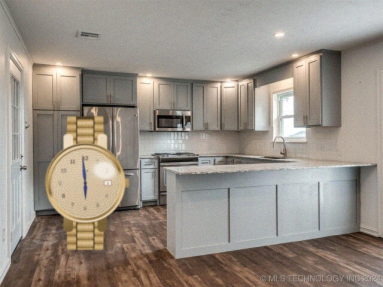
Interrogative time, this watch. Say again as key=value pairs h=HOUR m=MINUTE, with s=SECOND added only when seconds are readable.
h=5 m=59
